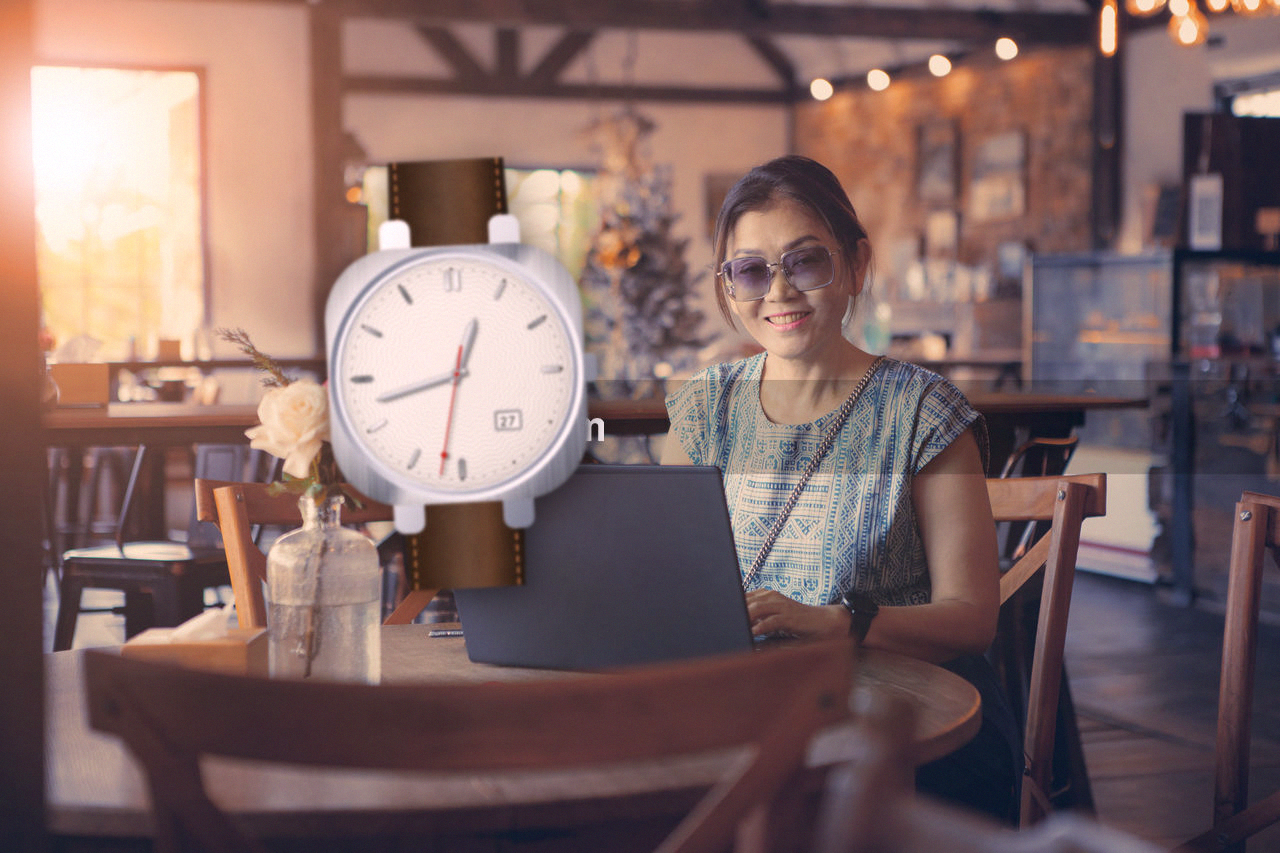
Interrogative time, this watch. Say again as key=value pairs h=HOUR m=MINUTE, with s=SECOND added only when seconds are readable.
h=12 m=42 s=32
